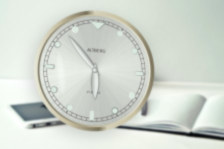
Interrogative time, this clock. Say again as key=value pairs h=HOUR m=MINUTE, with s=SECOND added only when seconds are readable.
h=5 m=53
